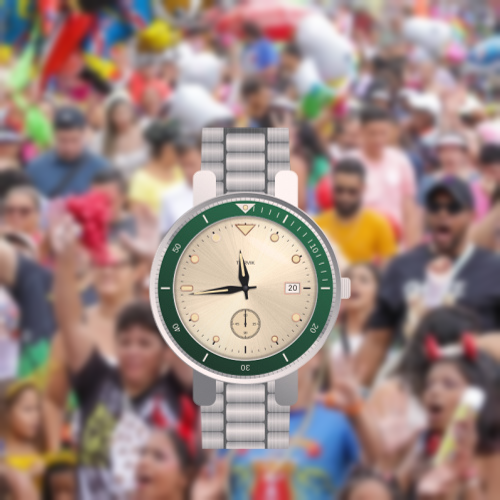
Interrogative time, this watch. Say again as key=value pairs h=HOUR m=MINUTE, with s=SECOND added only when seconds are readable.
h=11 m=44
